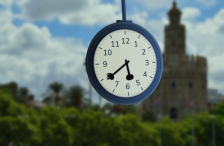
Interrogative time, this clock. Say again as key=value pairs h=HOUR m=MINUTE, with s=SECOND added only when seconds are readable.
h=5 m=39
